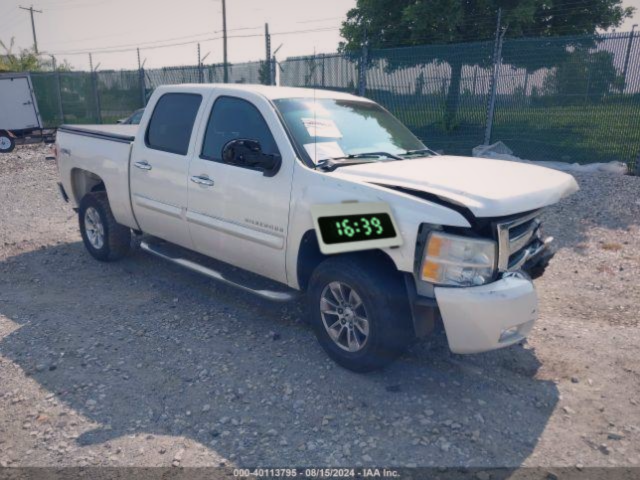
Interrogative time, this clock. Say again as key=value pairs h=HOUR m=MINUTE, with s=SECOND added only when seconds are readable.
h=16 m=39
